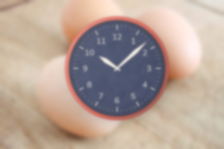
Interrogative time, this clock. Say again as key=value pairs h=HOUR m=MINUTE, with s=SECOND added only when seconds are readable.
h=10 m=8
